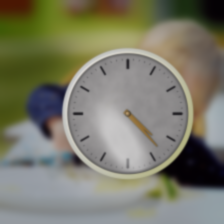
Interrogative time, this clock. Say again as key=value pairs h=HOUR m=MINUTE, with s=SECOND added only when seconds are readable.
h=4 m=23
